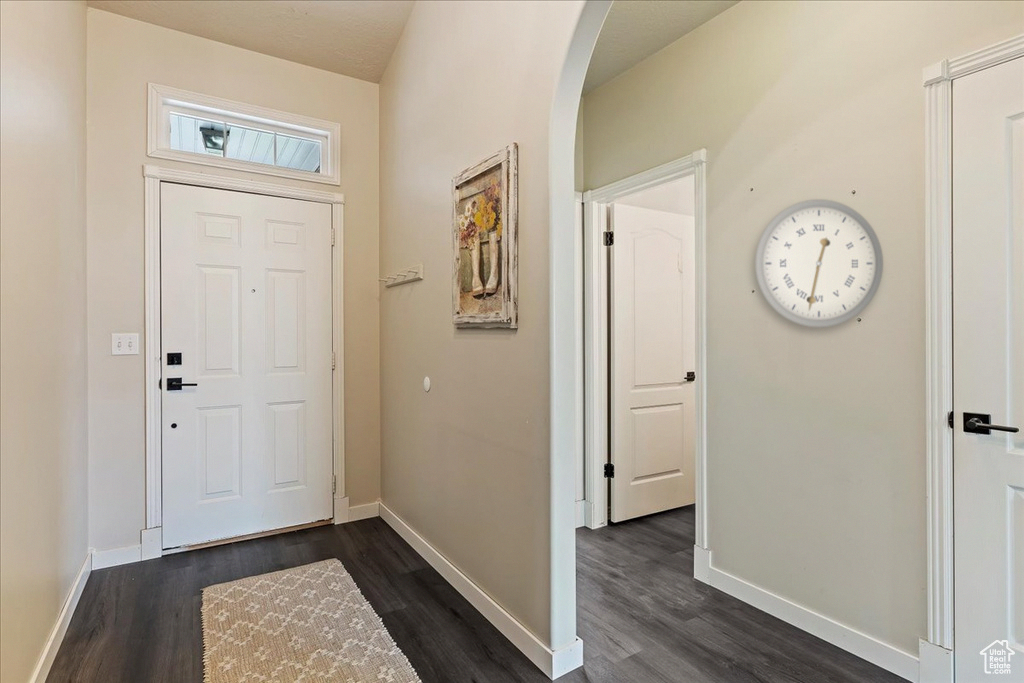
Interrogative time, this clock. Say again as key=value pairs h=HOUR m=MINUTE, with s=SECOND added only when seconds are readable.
h=12 m=32
